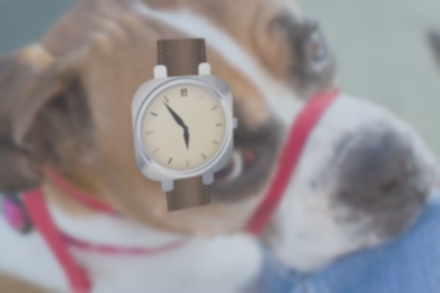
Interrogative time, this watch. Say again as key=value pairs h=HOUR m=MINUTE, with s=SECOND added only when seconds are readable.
h=5 m=54
